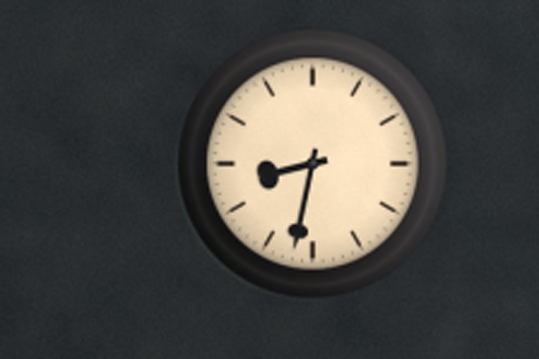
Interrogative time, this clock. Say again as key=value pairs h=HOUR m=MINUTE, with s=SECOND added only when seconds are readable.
h=8 m=32
